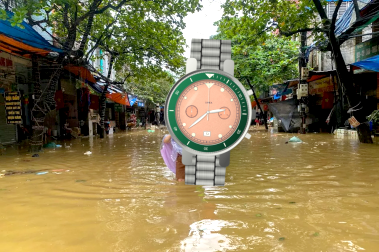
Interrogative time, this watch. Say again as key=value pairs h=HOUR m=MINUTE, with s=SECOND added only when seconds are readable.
h=2 m=38
